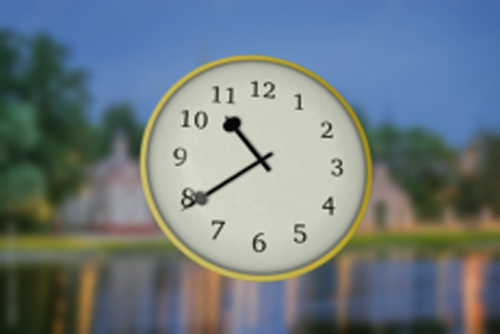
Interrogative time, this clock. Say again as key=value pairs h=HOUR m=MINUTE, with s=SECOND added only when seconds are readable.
h=10 m=39
